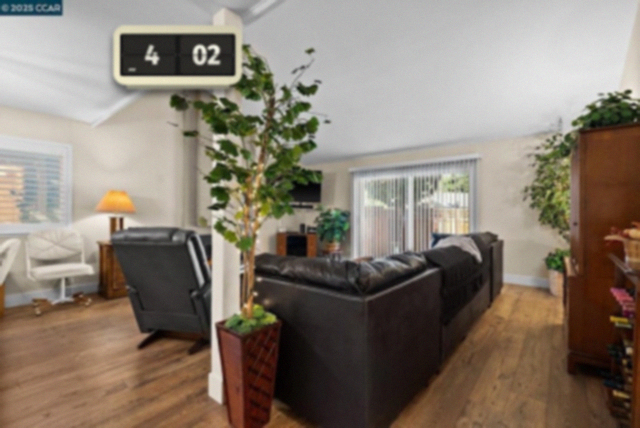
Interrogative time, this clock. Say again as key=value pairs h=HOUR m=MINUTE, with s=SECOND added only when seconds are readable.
h=4 m=2
